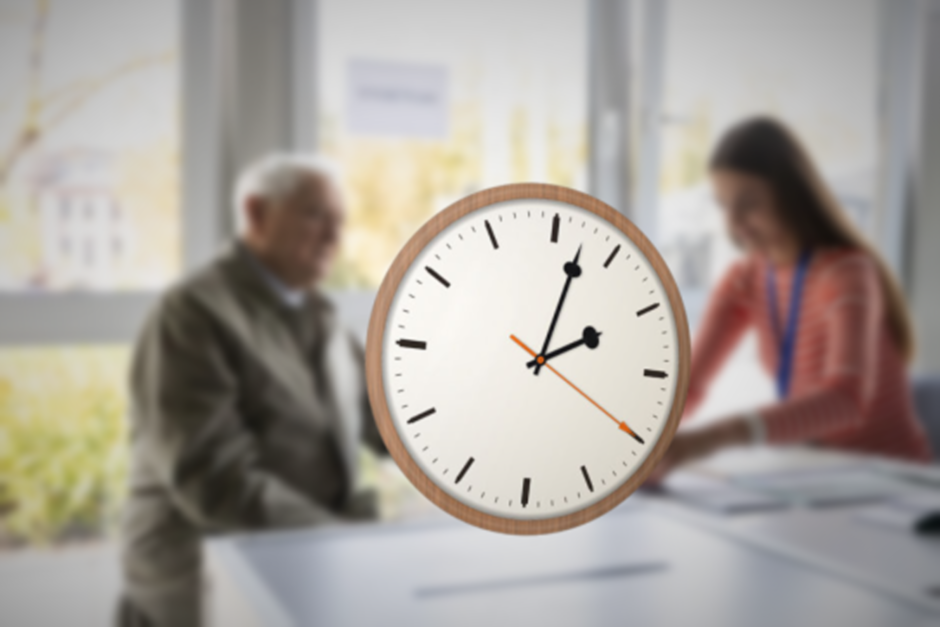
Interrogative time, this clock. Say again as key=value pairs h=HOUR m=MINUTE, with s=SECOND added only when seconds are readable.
h=2 m=2 s=20
